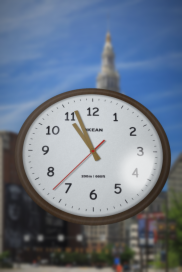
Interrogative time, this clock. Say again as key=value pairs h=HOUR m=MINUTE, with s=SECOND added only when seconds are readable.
h=10 m=56 s=37
